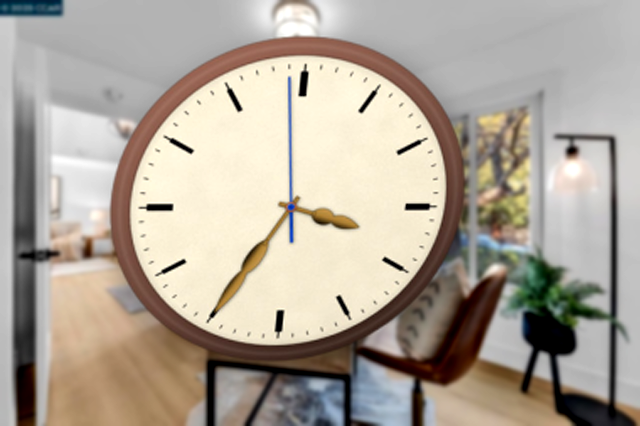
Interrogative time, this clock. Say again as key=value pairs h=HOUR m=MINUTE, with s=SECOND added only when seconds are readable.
h=3 m=34 s=59
